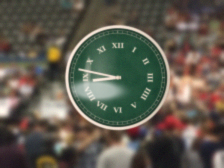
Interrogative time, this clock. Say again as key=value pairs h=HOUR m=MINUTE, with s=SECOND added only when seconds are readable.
h=8 m=47
